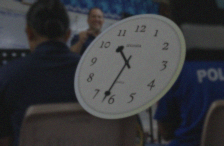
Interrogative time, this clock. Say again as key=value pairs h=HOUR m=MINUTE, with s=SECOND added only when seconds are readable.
h=10 m=32
